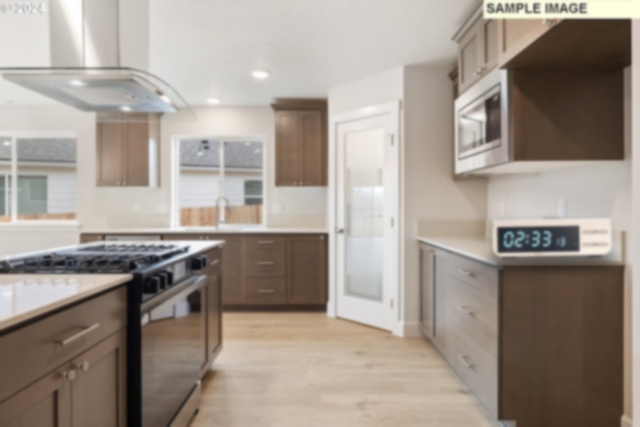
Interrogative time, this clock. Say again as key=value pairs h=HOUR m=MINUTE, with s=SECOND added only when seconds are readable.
h=2 m=33
